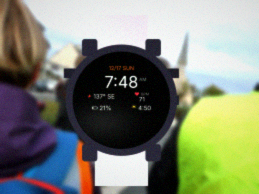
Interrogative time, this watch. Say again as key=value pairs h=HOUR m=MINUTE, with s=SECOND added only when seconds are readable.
h=7 m=48
